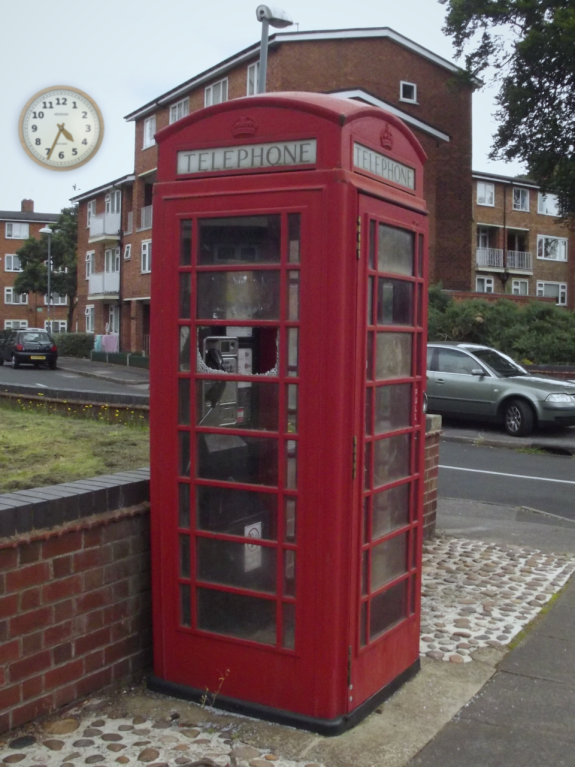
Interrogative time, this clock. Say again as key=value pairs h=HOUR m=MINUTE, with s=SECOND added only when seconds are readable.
h=4 m=34
